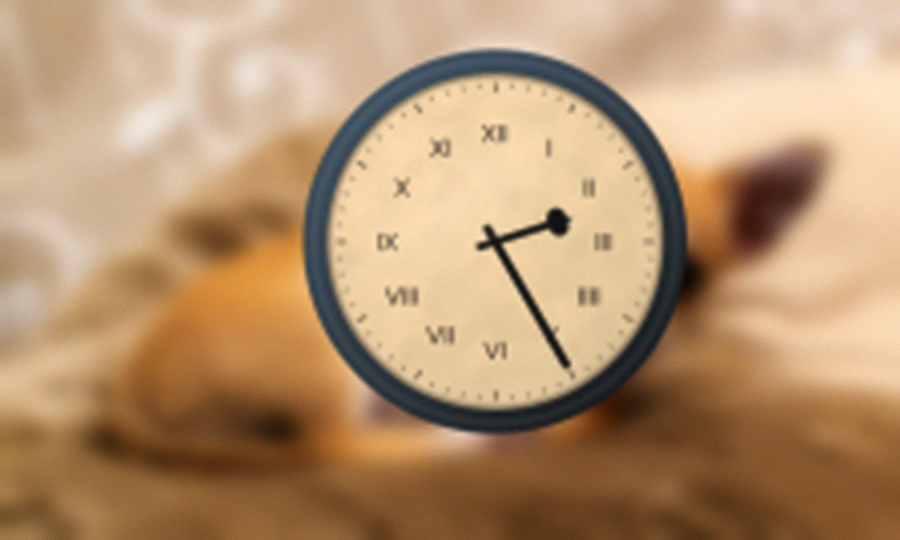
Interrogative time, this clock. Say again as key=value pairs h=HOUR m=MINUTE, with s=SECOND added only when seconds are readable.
h=2 m=25
